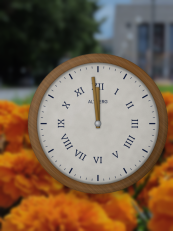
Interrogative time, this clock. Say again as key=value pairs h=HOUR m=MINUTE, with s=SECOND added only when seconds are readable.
h=11 m=59
